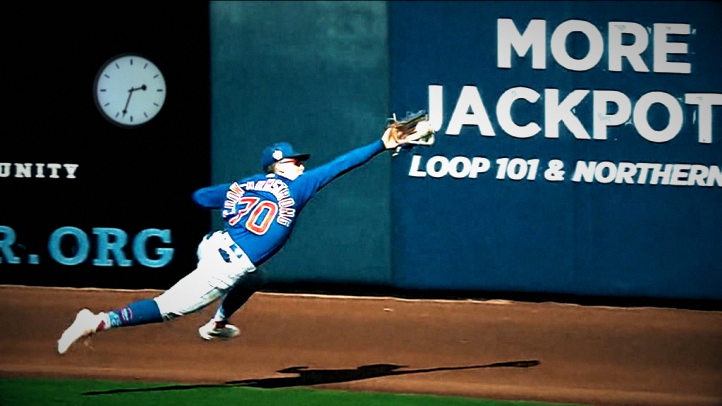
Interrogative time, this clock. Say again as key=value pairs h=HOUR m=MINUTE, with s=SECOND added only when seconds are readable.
h=2 m=33
